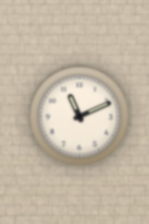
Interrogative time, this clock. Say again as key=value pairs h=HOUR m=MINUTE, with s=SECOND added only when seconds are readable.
h=11 m=11
